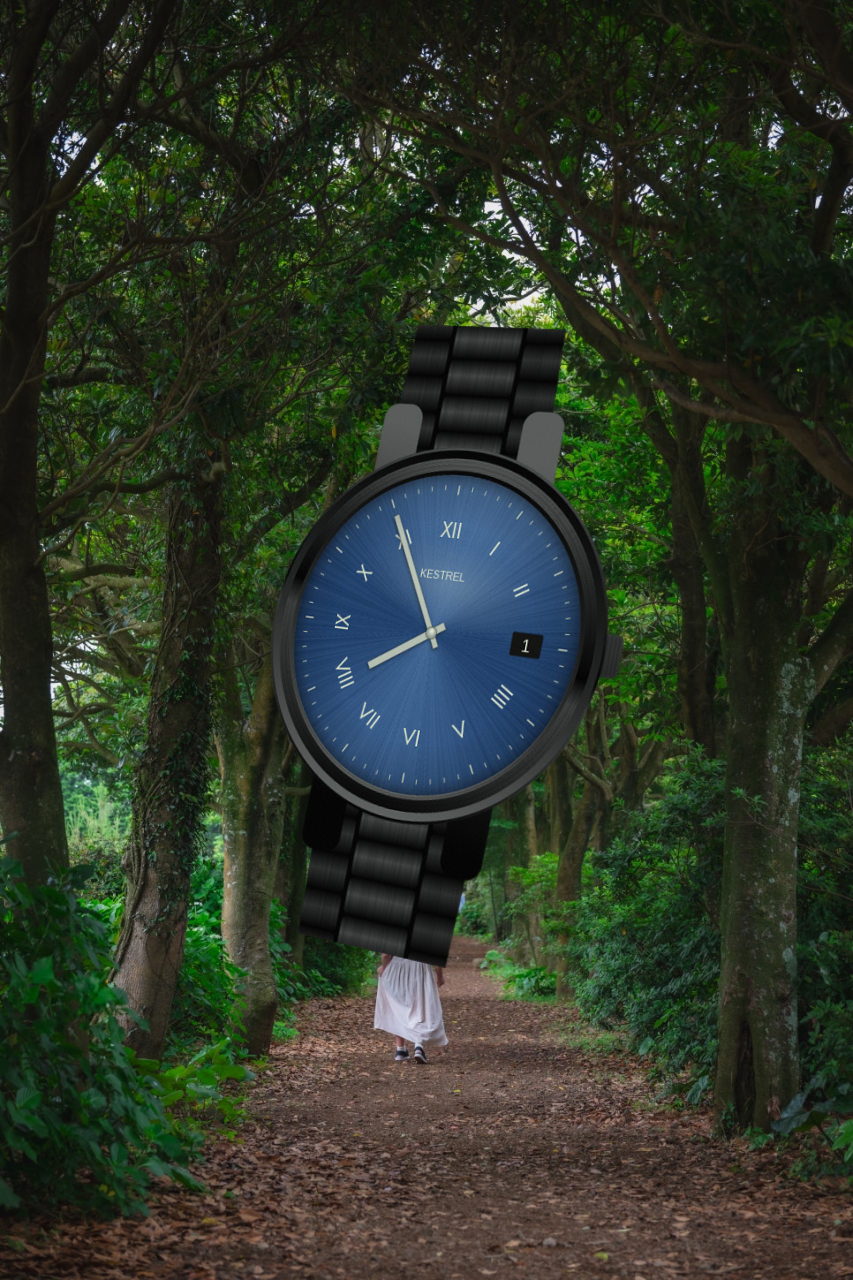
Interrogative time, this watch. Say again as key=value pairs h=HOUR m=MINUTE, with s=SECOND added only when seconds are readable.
h=7 m=55
